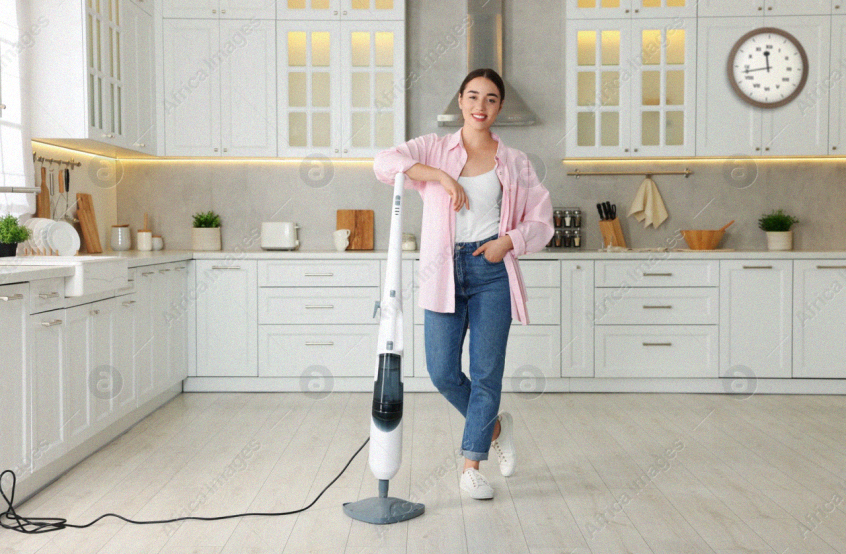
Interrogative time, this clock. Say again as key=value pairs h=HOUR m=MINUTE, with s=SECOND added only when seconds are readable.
h=11 m=43
